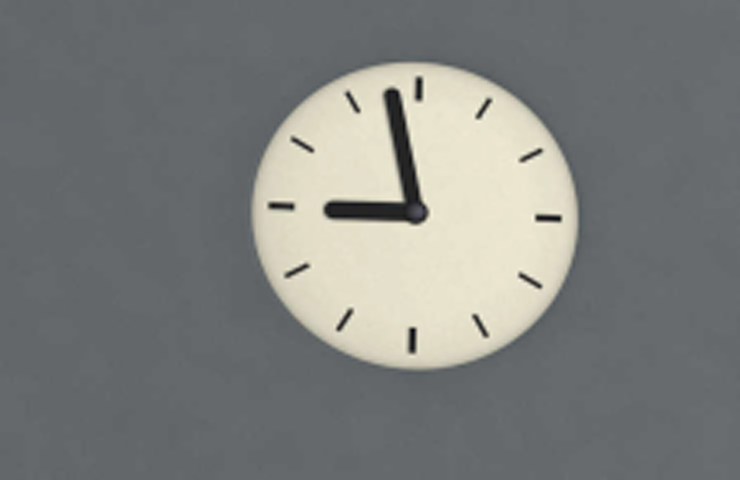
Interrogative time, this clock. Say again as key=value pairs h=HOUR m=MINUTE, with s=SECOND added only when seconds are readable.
h=8 m=58
